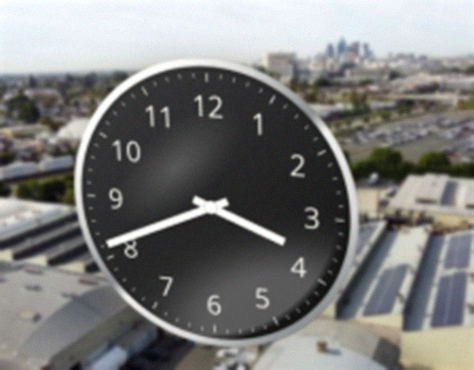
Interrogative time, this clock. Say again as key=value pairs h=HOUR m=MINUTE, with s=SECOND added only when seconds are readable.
h=3 m=41
